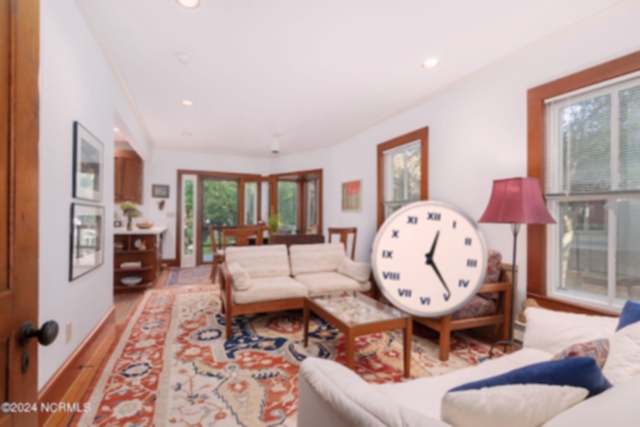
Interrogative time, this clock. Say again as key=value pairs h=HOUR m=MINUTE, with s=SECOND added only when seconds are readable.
h=12 m=24
